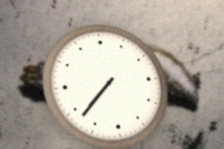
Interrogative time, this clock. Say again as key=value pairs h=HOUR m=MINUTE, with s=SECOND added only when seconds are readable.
h=7 m=38
